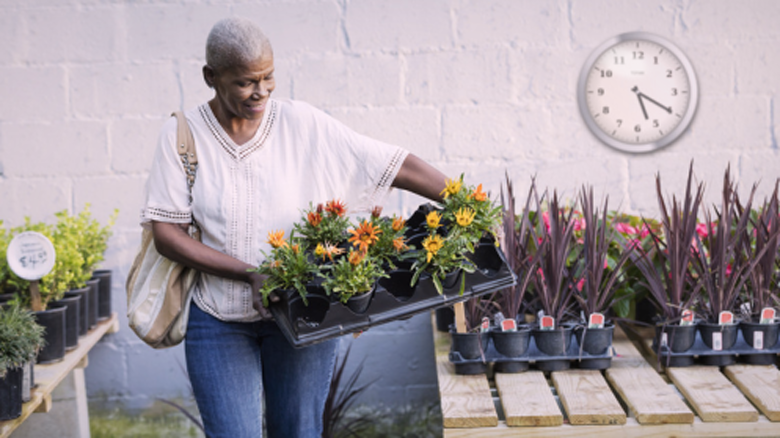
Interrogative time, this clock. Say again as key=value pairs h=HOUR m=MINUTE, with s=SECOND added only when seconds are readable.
h=5 m=20
